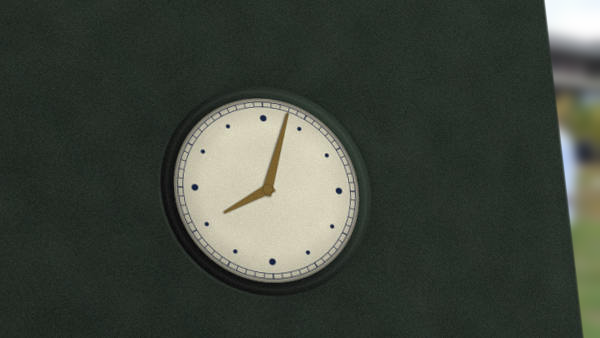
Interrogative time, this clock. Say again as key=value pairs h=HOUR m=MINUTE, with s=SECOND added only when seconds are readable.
h=8 m=3
